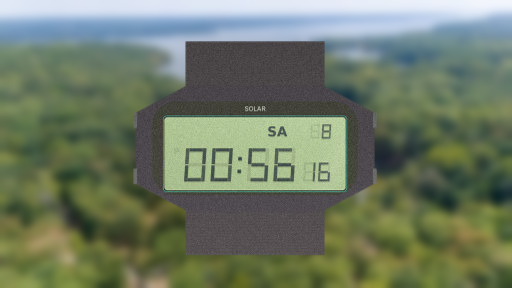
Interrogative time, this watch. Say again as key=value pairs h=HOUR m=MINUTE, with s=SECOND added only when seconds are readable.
h=0 m=56 s=16
